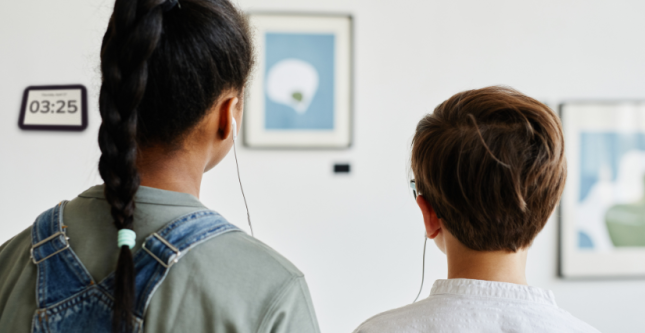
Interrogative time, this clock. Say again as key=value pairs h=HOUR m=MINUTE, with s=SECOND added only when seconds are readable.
h=3 m=25
